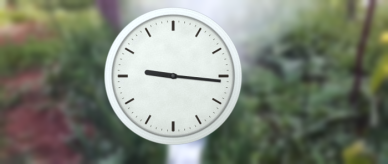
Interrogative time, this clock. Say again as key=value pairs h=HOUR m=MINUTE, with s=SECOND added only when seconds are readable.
h=9 m=16
